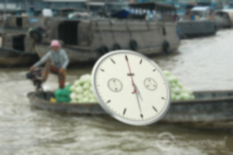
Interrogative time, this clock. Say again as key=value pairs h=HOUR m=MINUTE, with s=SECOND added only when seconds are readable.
h=5 m=30
